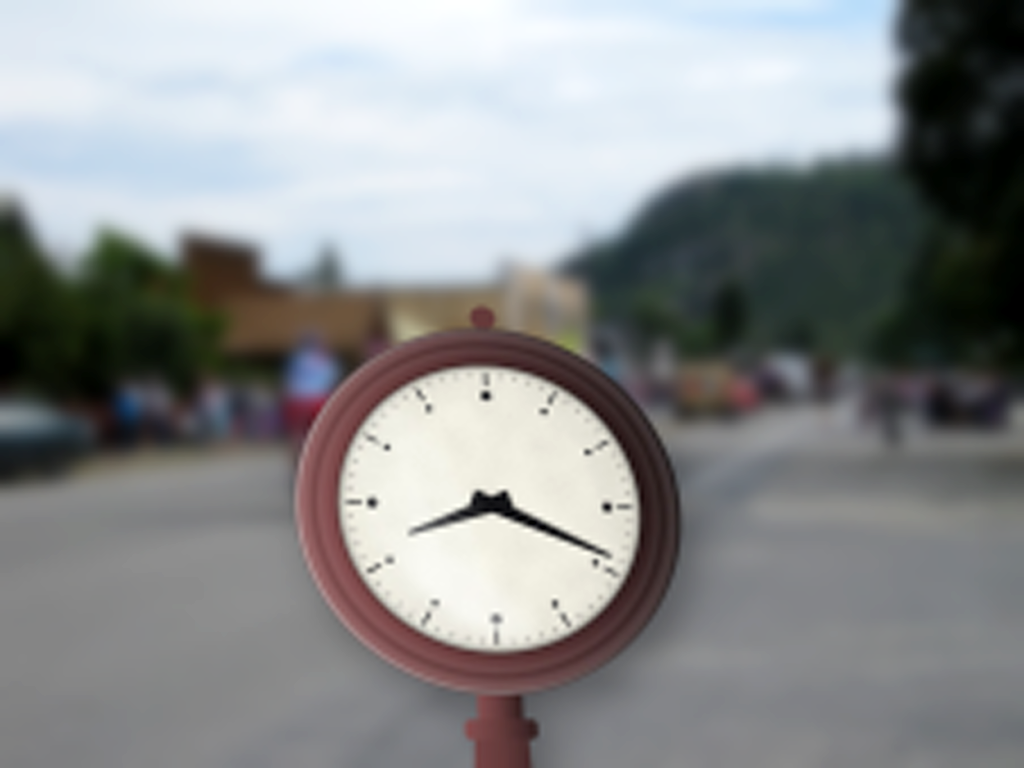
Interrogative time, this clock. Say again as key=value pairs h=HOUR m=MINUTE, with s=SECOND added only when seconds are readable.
h=8 m=19
